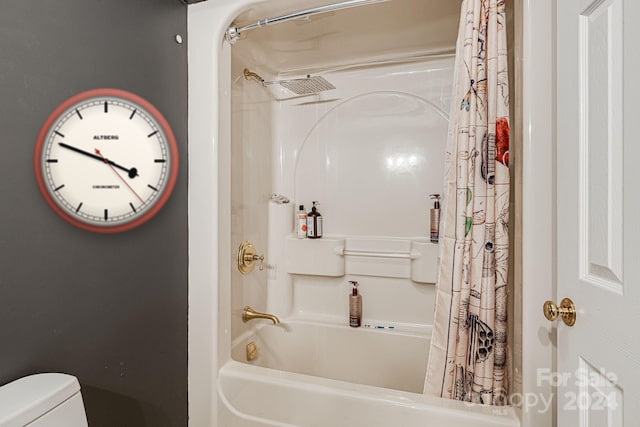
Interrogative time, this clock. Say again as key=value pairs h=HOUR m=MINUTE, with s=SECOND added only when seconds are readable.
h=3 m=48 s=23
